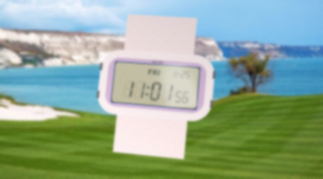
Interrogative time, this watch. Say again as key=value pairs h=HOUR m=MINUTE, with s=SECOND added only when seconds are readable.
h=11 m=1 s=56
